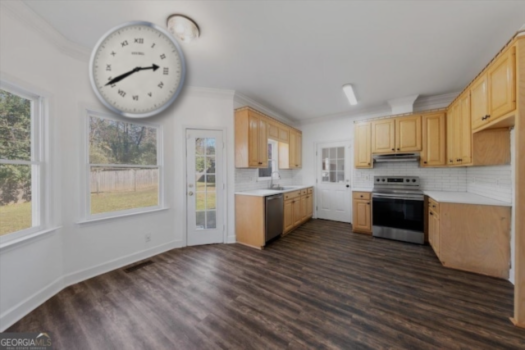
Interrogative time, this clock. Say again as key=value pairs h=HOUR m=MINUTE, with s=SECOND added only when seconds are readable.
h=2 m=40
